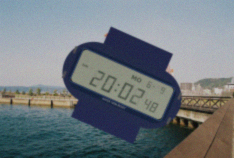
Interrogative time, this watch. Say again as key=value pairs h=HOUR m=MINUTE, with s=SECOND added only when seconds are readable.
h=20 m=2 s=48
